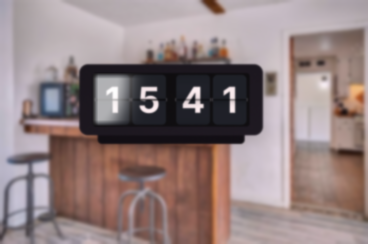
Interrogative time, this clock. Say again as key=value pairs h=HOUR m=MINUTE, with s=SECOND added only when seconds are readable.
h=15 m=41
